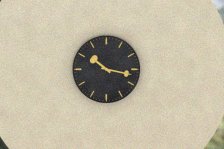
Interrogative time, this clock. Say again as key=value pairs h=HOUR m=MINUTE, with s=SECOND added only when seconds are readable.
h=10 m=17
